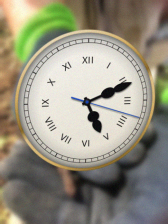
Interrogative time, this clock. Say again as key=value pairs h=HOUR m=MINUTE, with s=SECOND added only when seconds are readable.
h=5 m=11 s=18
